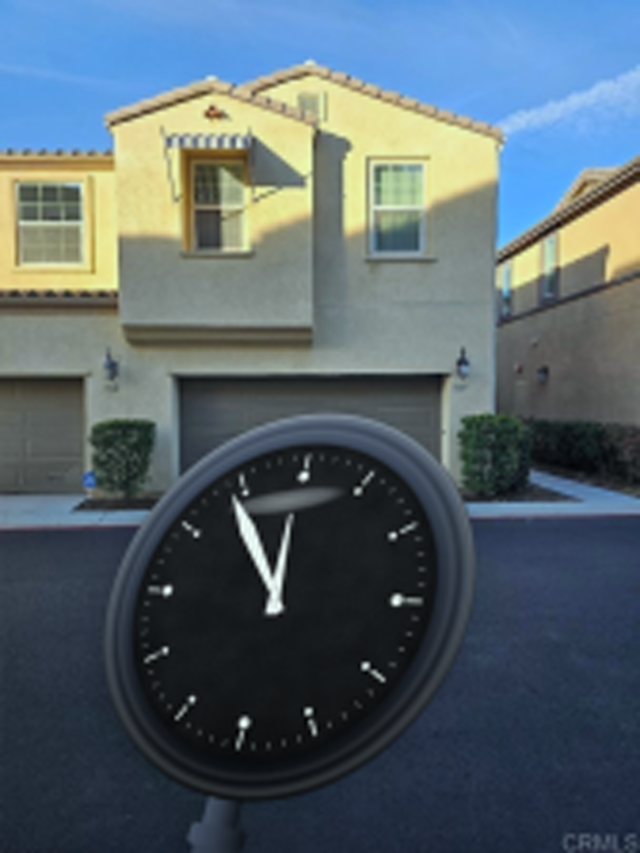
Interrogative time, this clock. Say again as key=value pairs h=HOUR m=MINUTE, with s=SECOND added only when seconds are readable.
h=11 m=54
